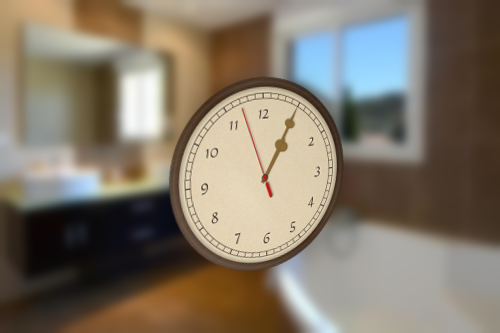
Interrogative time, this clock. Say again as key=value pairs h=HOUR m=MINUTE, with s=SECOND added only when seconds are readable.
h=1 m=4 s=57
